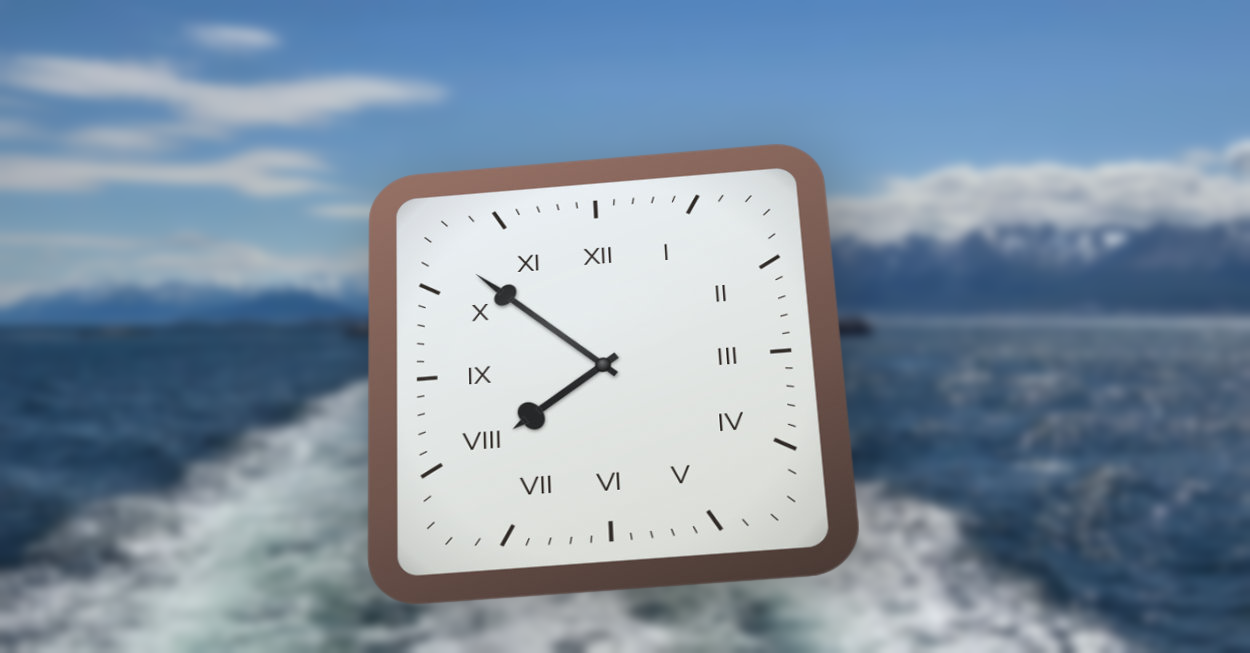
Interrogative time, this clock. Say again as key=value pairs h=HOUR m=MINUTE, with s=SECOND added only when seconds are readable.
h=7 m=52
